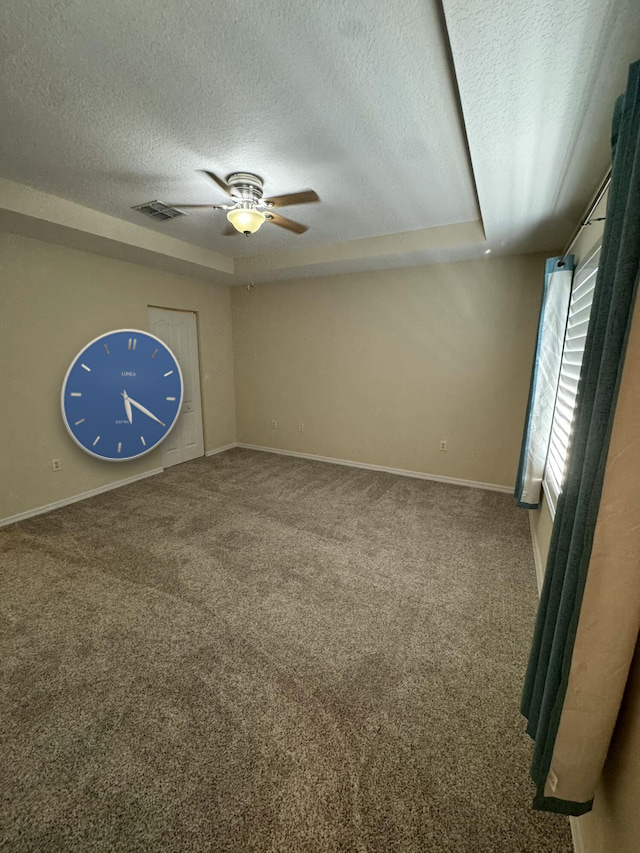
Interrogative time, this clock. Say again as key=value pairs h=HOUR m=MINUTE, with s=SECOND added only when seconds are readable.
h=5 m=20
